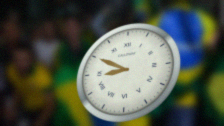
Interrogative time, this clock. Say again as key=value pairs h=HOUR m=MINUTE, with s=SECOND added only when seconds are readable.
h=8 m=50
